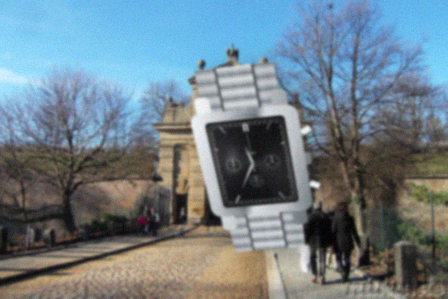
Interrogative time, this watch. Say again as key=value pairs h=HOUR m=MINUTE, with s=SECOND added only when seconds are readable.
h=11 m=35
